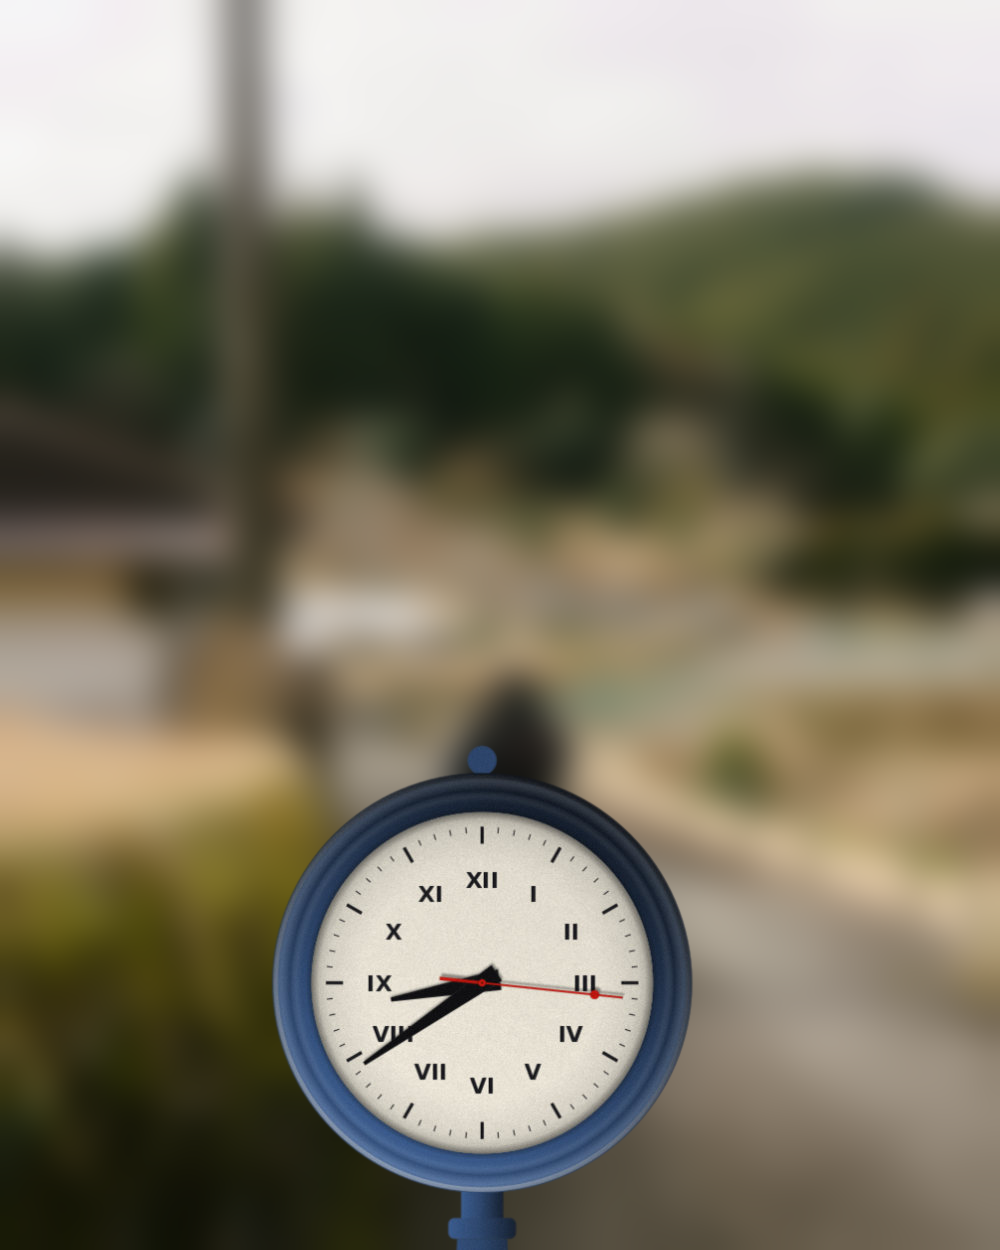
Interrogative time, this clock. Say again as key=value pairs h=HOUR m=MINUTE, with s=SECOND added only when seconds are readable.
h=8 m=39 s=16
